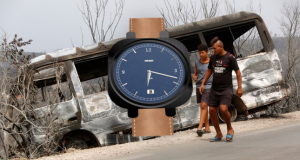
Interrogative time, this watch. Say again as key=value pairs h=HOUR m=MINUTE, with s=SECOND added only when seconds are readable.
h=6 m=18
